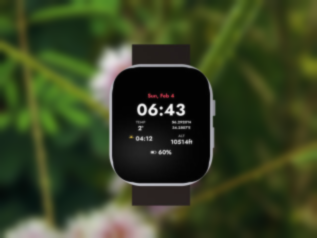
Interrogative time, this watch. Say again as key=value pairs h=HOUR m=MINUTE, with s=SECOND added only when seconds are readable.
h=6 m=43
